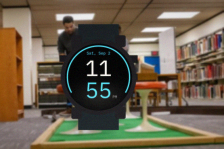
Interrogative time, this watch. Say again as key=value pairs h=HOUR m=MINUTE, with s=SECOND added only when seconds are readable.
h=11 m=55
